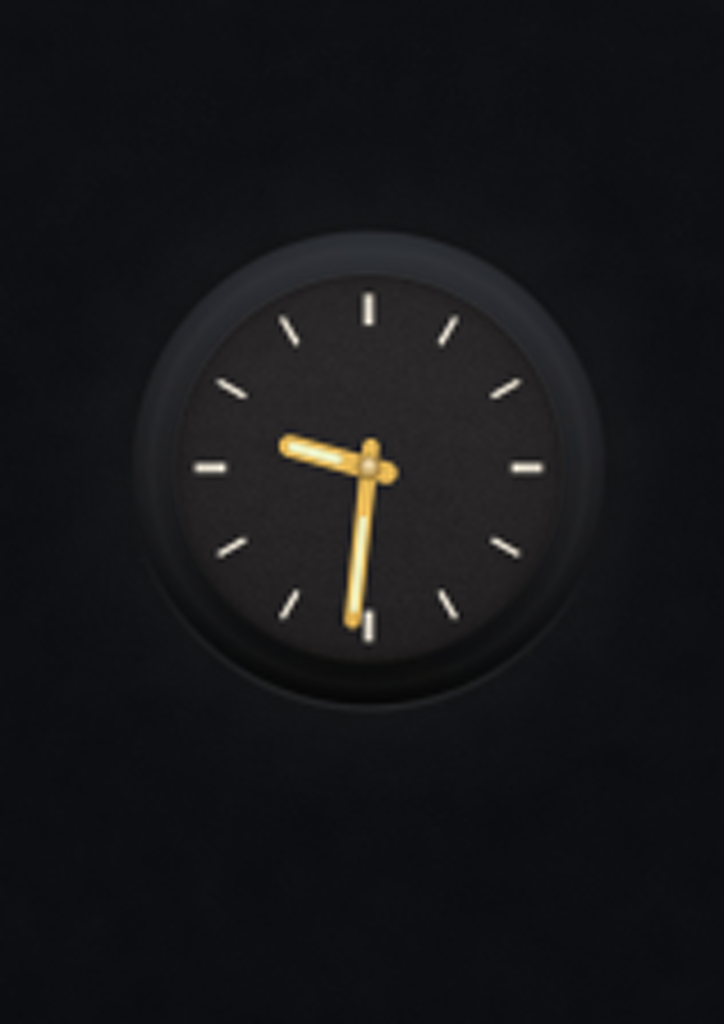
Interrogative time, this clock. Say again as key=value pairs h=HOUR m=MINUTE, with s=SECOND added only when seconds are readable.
h=9 m=31
